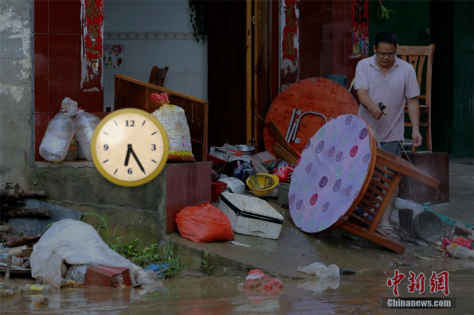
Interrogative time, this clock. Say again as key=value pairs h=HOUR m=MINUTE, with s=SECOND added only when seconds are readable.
h=6 m=25
